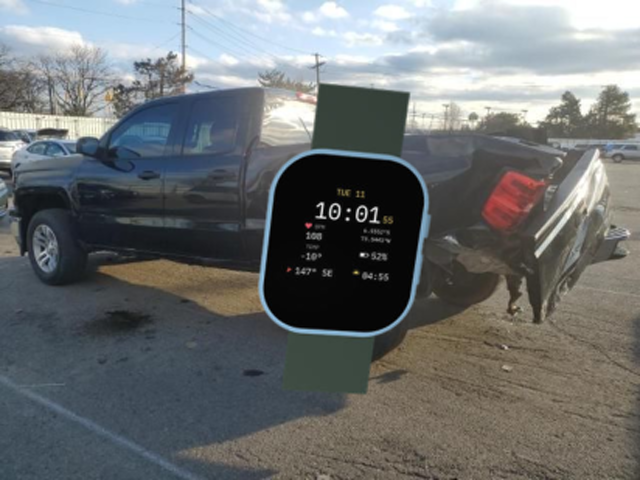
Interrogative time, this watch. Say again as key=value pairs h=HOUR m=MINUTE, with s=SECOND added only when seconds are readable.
h=10 m=1
